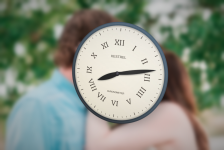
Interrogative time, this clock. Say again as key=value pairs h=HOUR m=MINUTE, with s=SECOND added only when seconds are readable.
h=8 m=13
